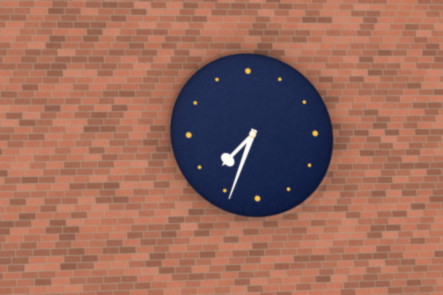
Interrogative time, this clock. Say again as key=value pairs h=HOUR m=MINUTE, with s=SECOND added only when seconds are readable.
h=7 m=34
